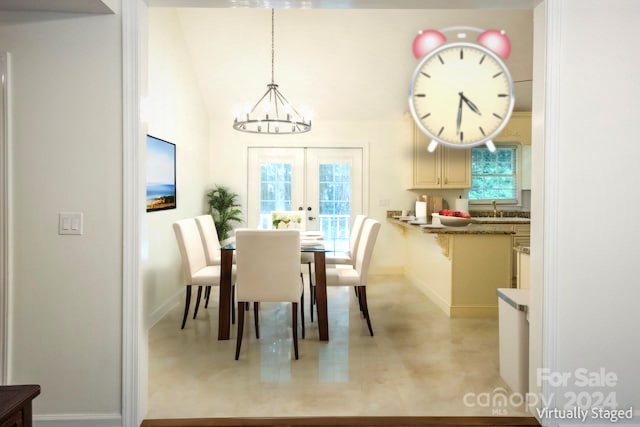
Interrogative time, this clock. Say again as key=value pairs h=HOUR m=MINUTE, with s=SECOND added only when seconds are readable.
h=4 m=31
